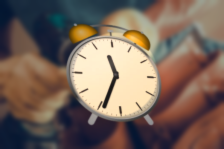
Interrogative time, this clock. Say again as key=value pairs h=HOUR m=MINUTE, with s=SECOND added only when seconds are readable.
h=11 m=34
